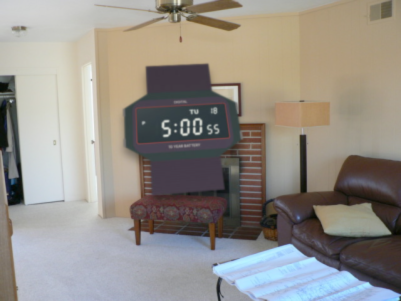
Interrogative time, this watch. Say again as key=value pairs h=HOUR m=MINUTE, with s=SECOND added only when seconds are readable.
h=5 m=0
